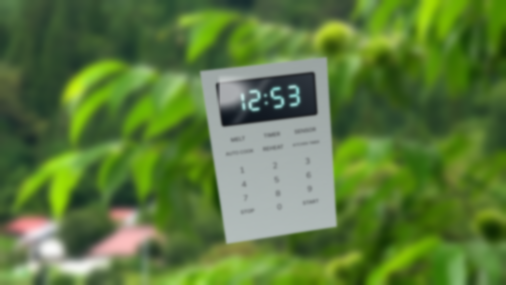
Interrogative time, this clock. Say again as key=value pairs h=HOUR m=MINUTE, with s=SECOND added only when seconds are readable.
h=12 m=53
